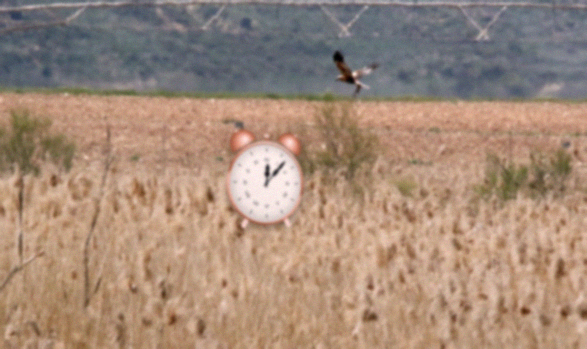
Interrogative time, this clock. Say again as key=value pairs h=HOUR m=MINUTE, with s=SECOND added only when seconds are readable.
h=12 m=7
